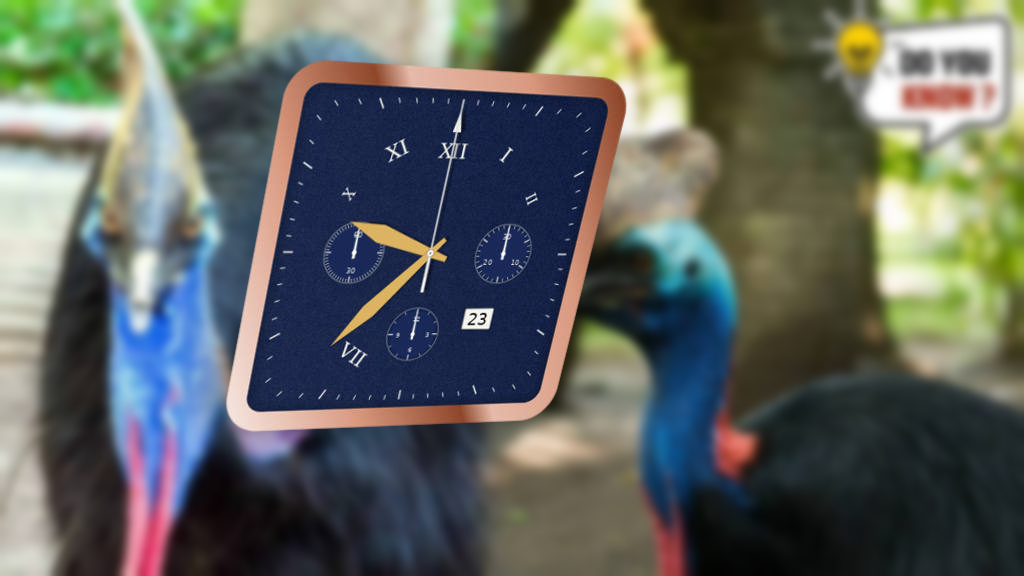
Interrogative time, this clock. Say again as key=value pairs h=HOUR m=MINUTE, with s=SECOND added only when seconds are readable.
h=9 m=37
